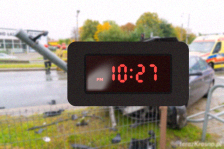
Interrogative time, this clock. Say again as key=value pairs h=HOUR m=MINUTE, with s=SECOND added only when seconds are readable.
h=10 m=27
